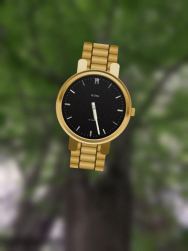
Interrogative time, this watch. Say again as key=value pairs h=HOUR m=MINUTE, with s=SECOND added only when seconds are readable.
h=5 m=27
